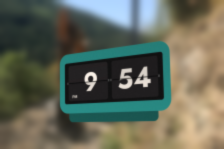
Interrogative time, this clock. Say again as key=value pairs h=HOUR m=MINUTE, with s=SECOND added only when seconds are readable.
h=9 m=54
